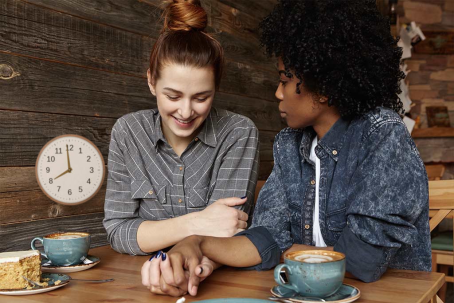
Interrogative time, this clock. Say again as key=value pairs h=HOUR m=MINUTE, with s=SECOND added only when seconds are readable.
h=7 m=59
